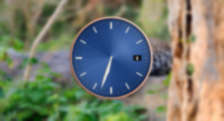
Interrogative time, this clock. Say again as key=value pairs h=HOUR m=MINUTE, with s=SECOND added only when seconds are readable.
h=6 m=33
